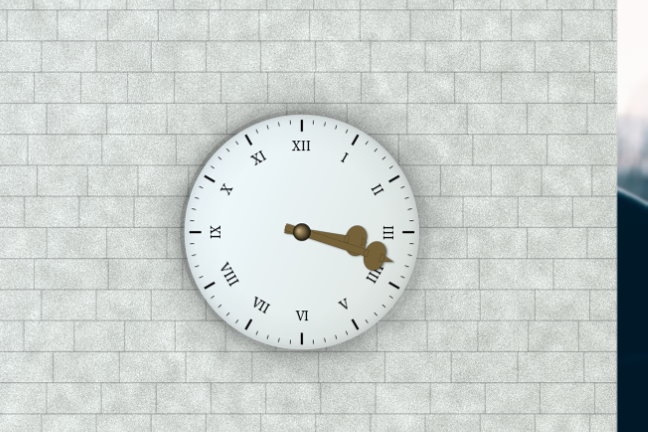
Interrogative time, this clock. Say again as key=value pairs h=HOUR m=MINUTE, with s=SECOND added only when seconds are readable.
h=3 m=18
